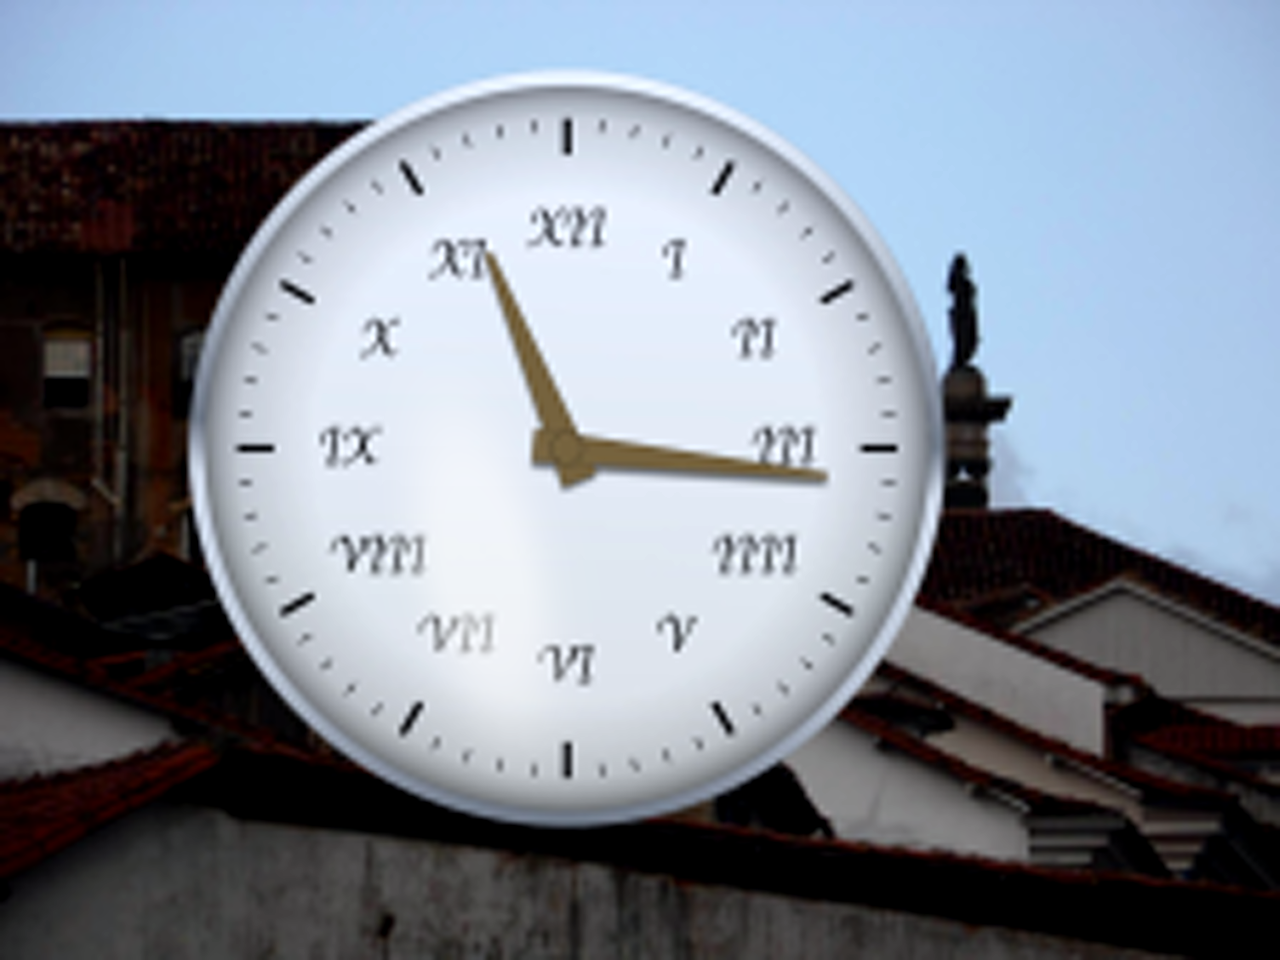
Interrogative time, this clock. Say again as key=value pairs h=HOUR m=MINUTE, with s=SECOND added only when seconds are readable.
h=11 m=16
